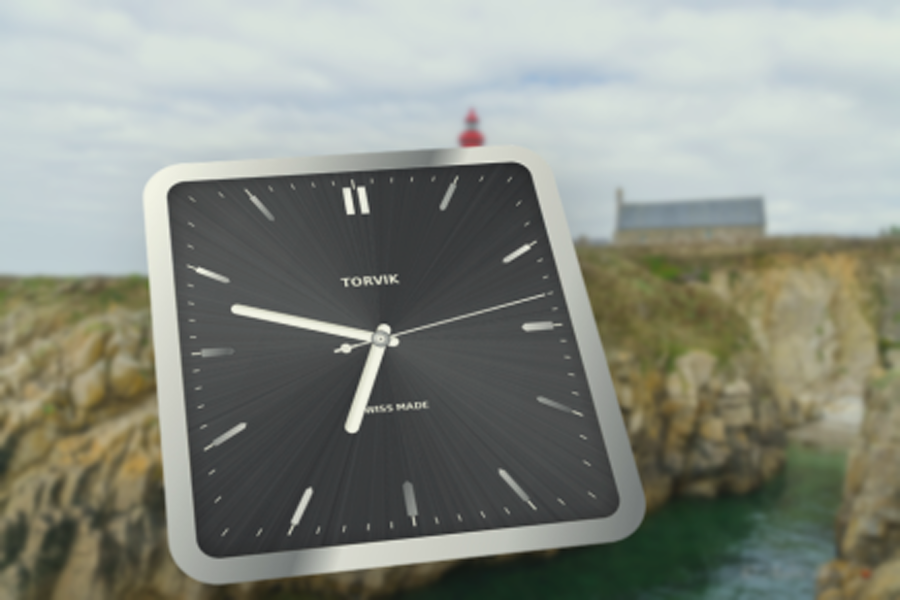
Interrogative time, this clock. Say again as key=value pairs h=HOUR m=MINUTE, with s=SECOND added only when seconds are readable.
h=6 m=48 s=13
